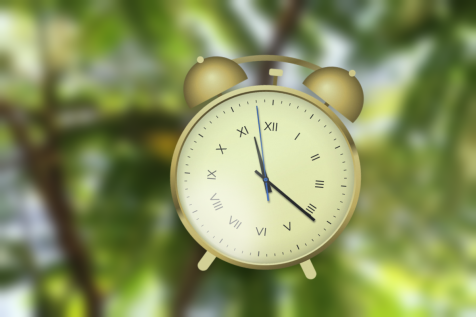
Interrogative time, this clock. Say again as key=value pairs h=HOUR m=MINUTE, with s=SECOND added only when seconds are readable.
h=11 m=20 s=58
